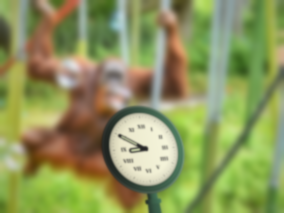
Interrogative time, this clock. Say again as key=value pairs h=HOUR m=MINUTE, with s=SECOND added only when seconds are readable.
h=8 m=50
